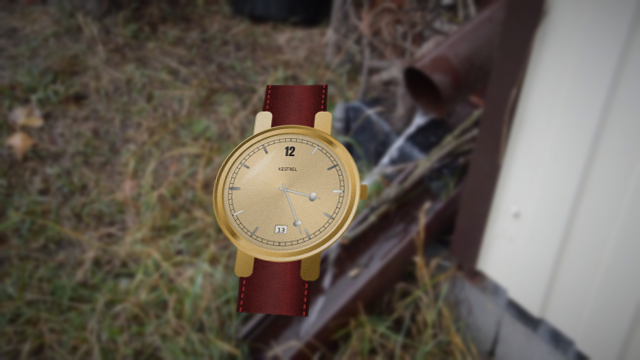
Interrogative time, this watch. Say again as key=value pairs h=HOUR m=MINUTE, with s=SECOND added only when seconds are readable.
h=3 m=26
